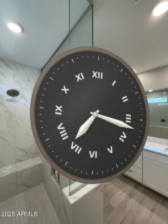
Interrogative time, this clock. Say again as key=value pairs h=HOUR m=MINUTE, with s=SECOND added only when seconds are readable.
h=7 m=17
